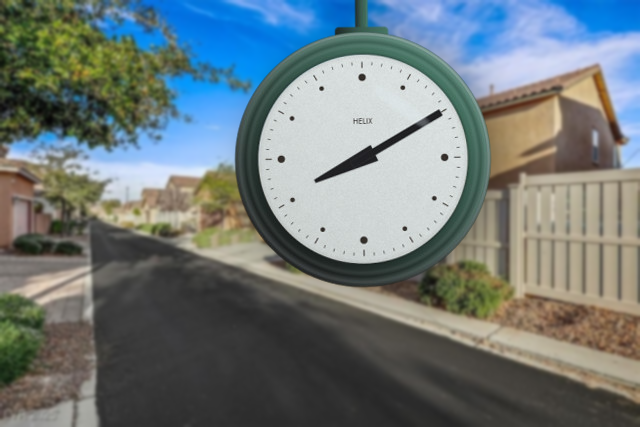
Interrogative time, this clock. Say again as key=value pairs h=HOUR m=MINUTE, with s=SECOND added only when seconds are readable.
h=8 m=10
